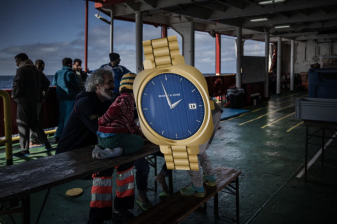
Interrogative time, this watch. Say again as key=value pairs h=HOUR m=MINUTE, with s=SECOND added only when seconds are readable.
h=1 m=58
